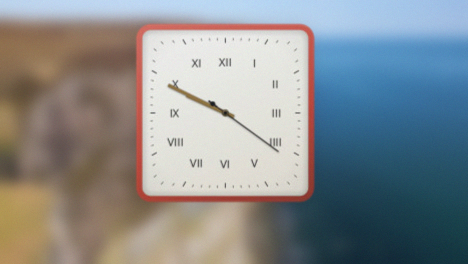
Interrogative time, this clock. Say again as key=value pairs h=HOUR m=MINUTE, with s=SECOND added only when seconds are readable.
h=9 m=49 s=21
